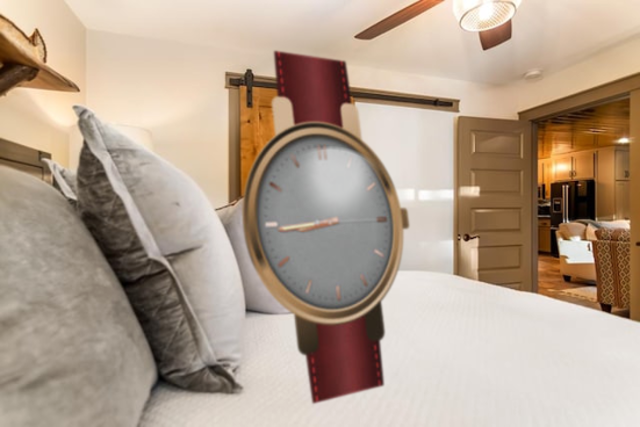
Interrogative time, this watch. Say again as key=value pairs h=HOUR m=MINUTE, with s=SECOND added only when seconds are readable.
h=8 m=44 s=15
